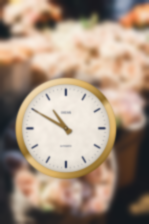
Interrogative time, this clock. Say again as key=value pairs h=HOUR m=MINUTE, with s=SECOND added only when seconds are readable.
h=10 m=50
